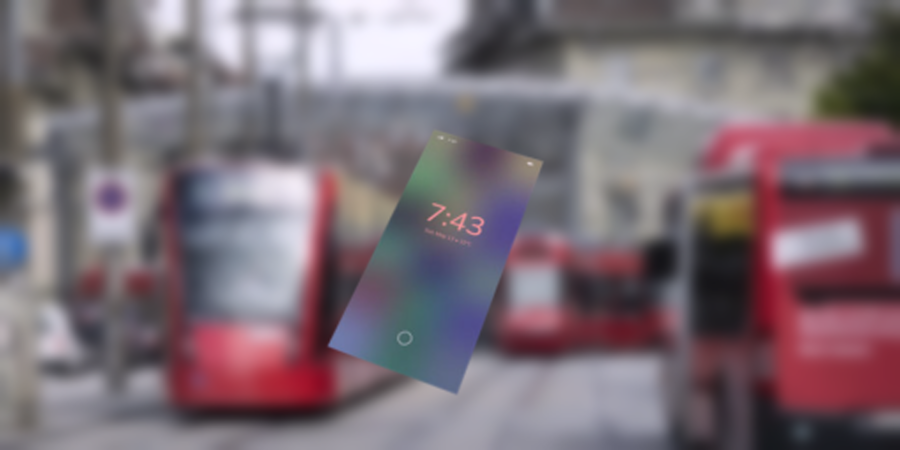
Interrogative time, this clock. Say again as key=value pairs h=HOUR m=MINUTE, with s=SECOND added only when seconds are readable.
h=7 m=43
